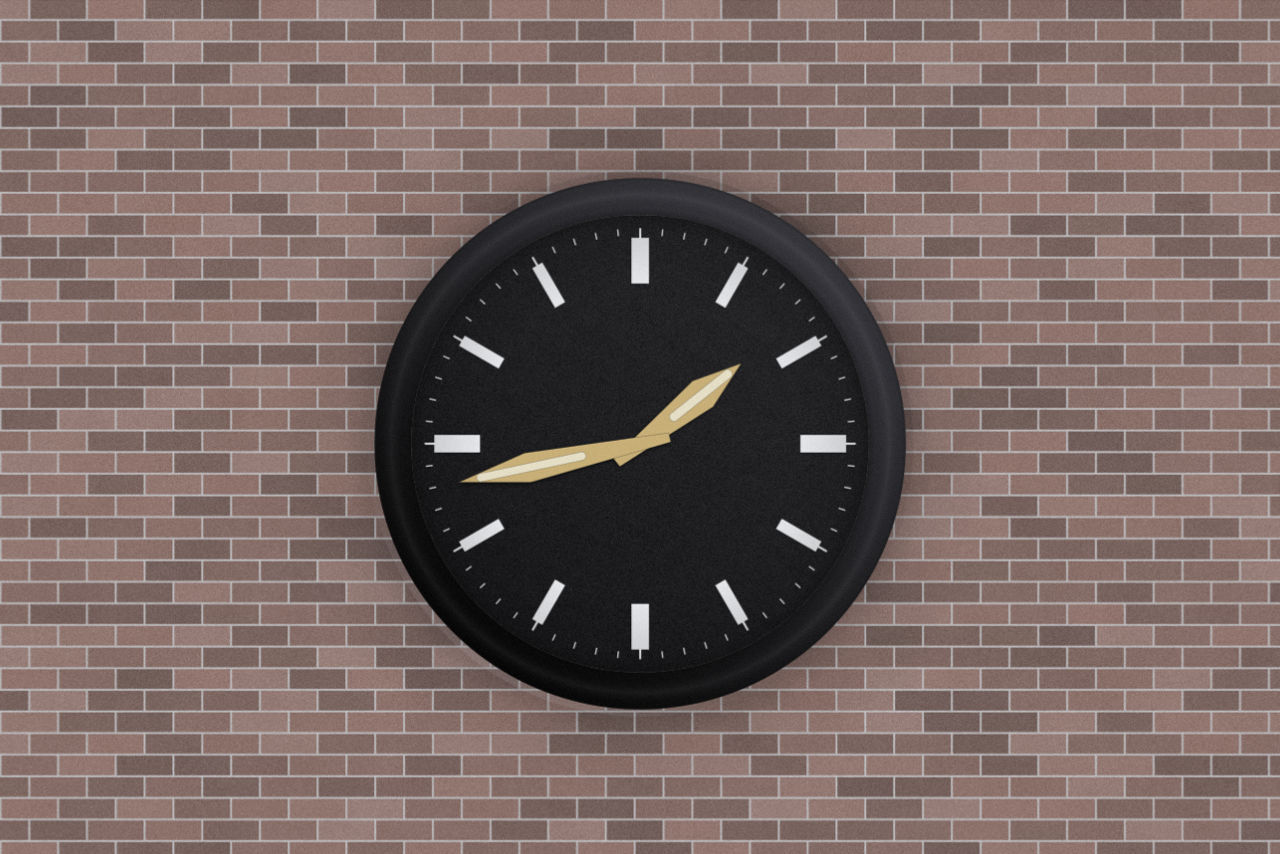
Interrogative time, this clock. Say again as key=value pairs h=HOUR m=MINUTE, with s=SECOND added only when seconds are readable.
h=1 m=43
